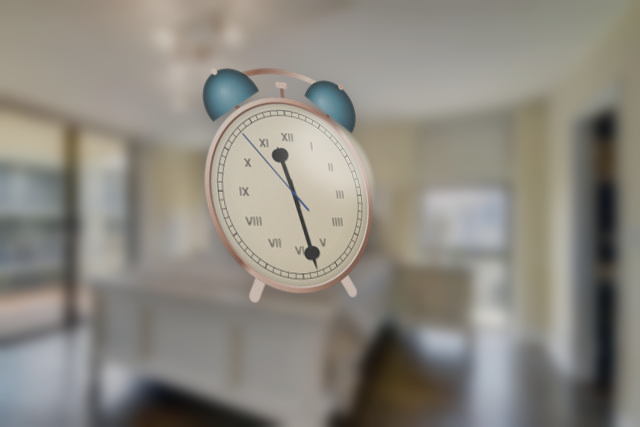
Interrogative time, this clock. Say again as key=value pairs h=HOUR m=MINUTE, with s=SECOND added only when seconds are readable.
h=11 m=27 s=53
